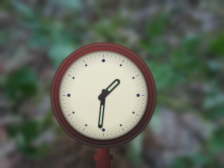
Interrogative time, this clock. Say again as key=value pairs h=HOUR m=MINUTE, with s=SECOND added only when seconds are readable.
h=1 m=31
